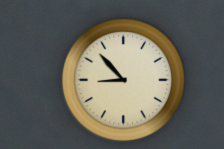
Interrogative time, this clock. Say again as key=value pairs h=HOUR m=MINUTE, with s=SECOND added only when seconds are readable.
h=8 m=53
